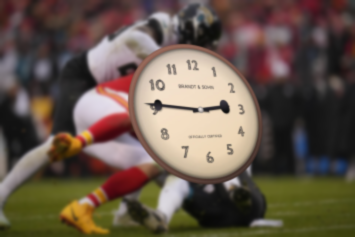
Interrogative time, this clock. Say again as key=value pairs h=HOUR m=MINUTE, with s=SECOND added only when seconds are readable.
h=2 m=46
